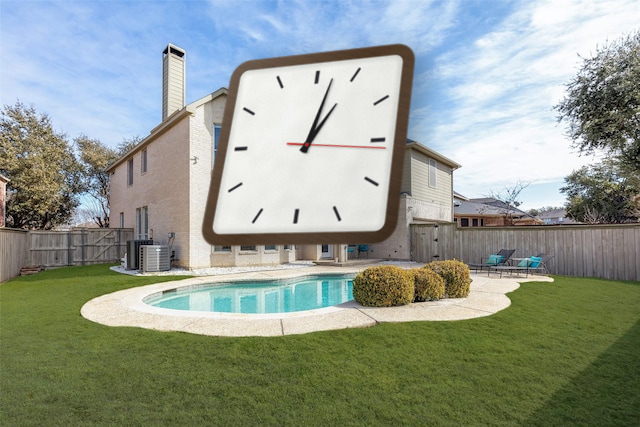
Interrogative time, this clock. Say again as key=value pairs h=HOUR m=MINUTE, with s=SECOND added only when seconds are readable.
h=1 m=2 s=16
